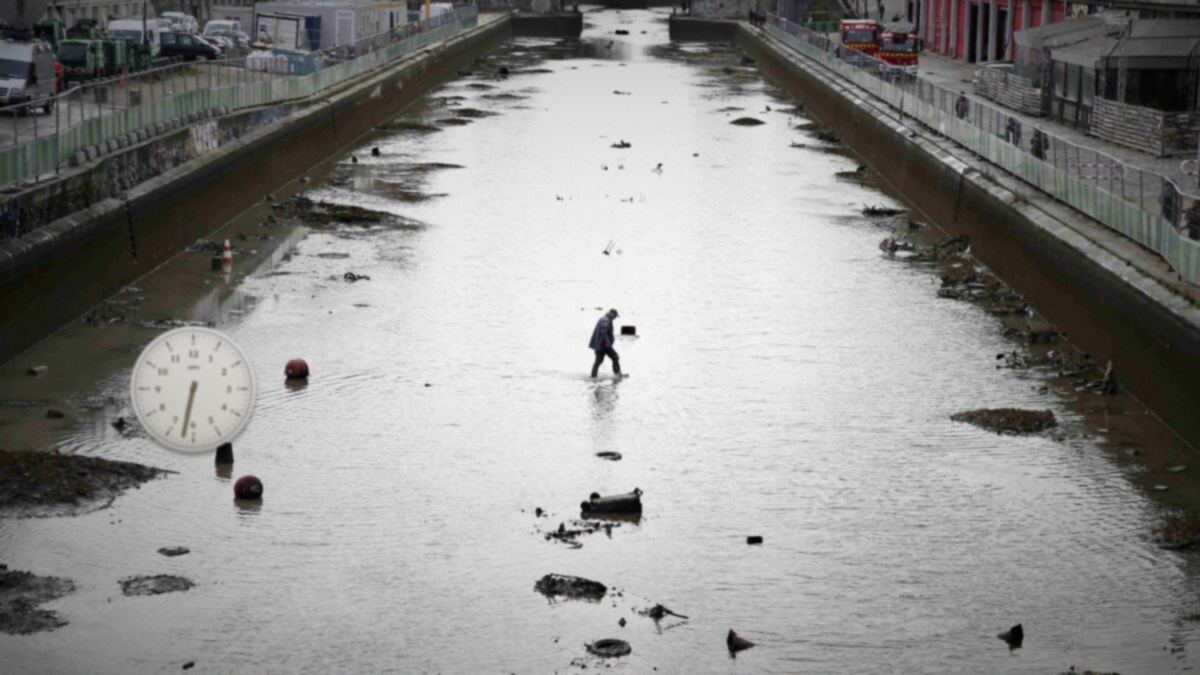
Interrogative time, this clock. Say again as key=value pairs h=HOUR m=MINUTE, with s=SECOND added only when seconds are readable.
h=6 m=32
